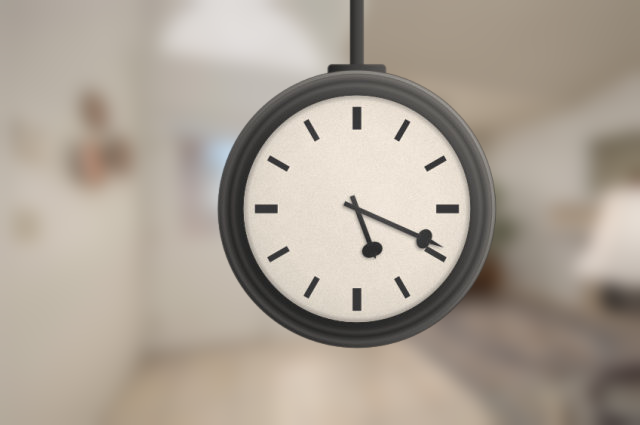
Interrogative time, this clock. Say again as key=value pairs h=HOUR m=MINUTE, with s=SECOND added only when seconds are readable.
h=5 m=19
